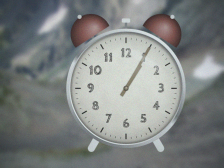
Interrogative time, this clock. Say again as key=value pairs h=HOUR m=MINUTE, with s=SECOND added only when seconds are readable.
h=1 m=5
